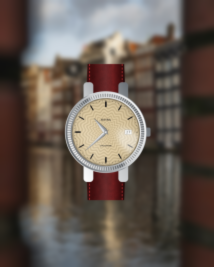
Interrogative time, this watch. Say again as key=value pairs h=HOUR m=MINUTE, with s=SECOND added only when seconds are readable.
h=10 m=38
